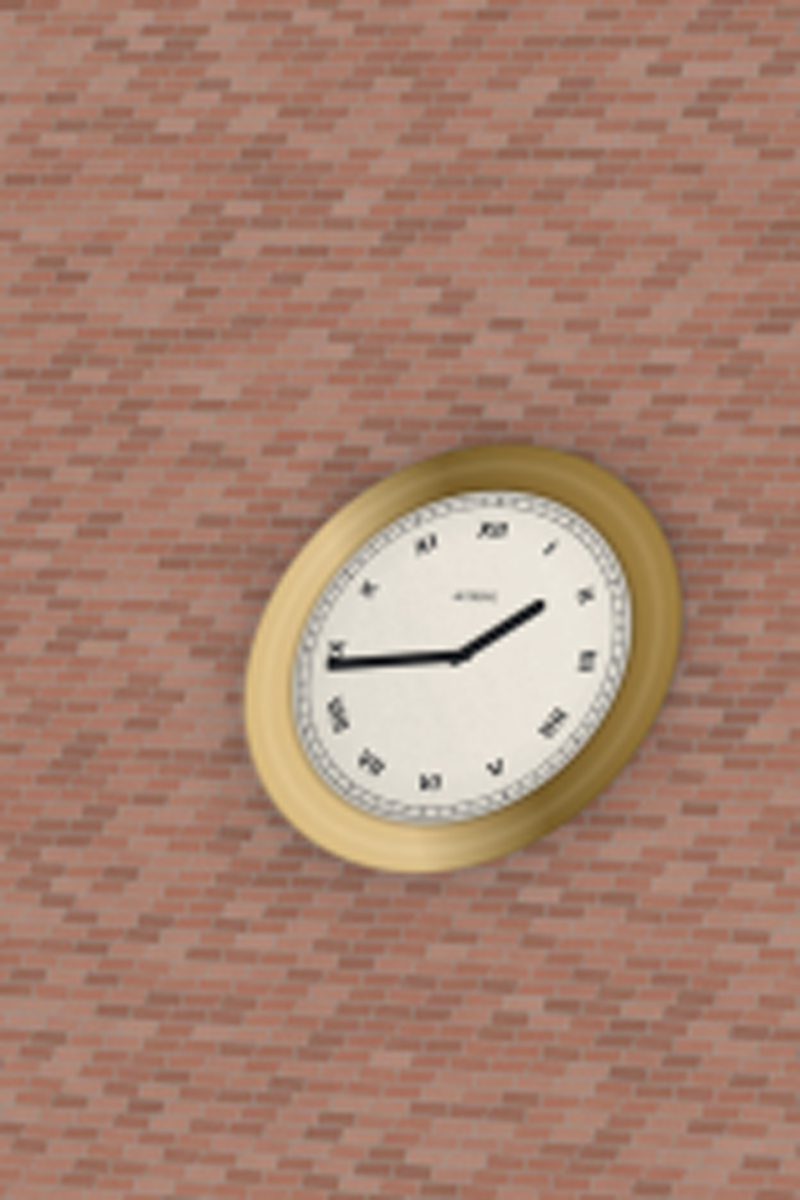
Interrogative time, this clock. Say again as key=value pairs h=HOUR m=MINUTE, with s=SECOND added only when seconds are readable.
h=1 m=44
